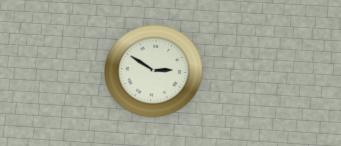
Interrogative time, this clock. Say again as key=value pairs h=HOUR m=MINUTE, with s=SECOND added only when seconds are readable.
h=2 m=50
